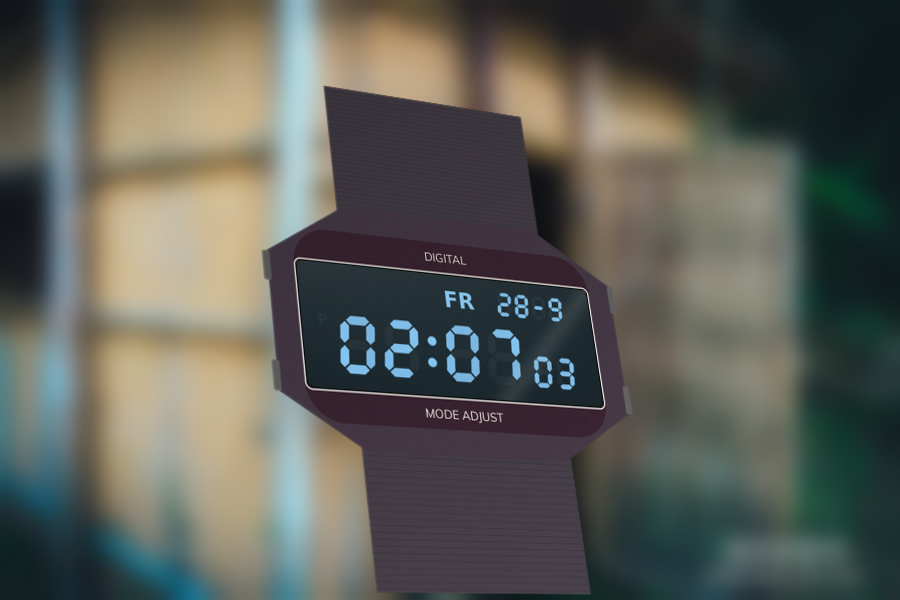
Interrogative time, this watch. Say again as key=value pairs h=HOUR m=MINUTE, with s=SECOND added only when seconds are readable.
h=2 m=7 s=3
